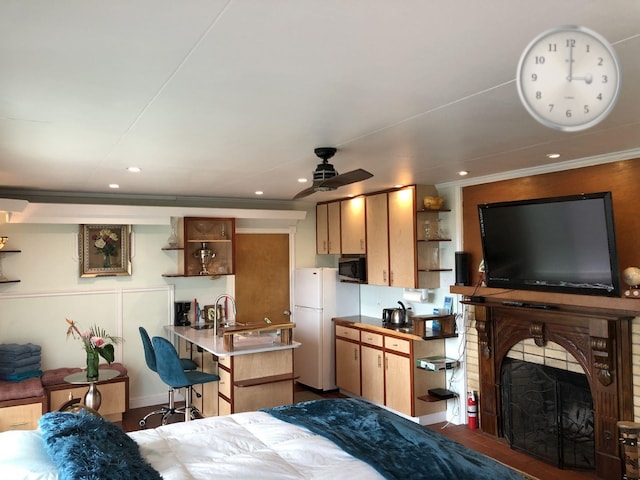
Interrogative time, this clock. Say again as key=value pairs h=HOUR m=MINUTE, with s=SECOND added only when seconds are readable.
h=3 m=0
